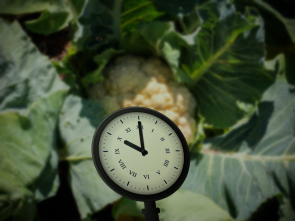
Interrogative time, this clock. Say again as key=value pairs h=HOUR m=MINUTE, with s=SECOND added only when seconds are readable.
h=10 m=0
